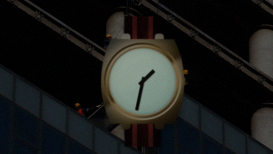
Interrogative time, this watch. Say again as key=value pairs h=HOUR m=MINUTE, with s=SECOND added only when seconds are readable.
h=1 m=32
